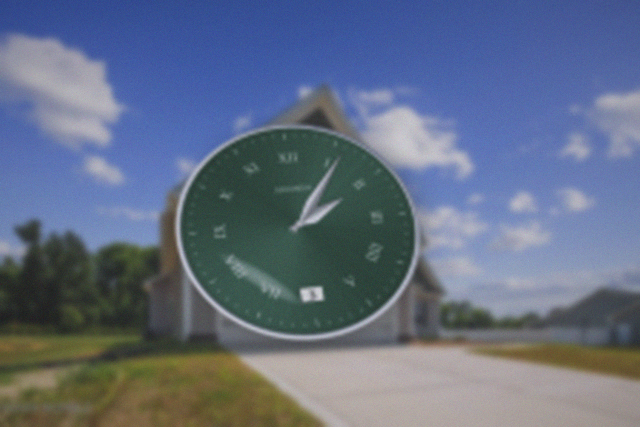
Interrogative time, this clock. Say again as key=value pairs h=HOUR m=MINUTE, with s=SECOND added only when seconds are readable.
h=2 m=6
